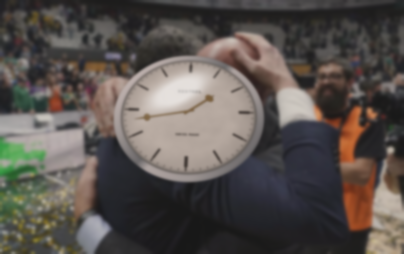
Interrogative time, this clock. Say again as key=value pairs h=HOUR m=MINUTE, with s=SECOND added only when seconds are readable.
h=1 m=43
